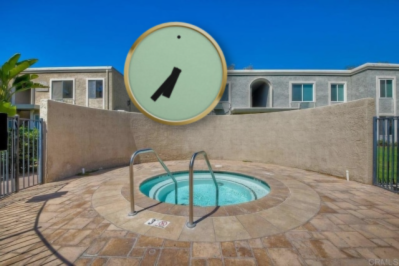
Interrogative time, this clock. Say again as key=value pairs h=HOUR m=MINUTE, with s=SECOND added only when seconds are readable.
h=6 m=36
